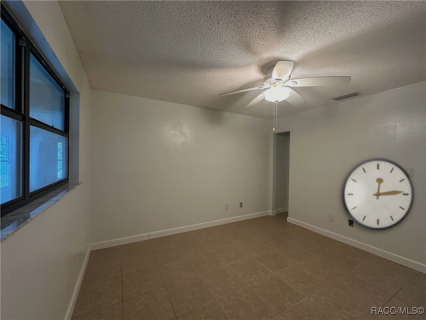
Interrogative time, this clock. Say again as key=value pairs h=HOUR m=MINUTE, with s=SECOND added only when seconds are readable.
h=12 m=14
